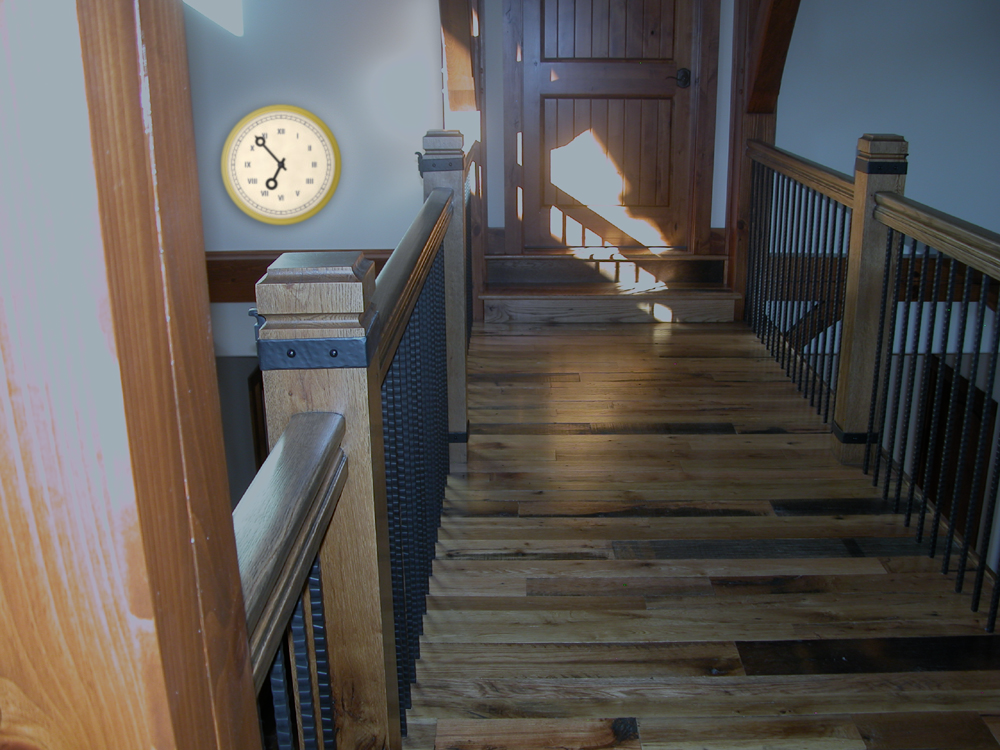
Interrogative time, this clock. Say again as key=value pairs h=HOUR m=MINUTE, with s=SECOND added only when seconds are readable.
h=6 m=53
